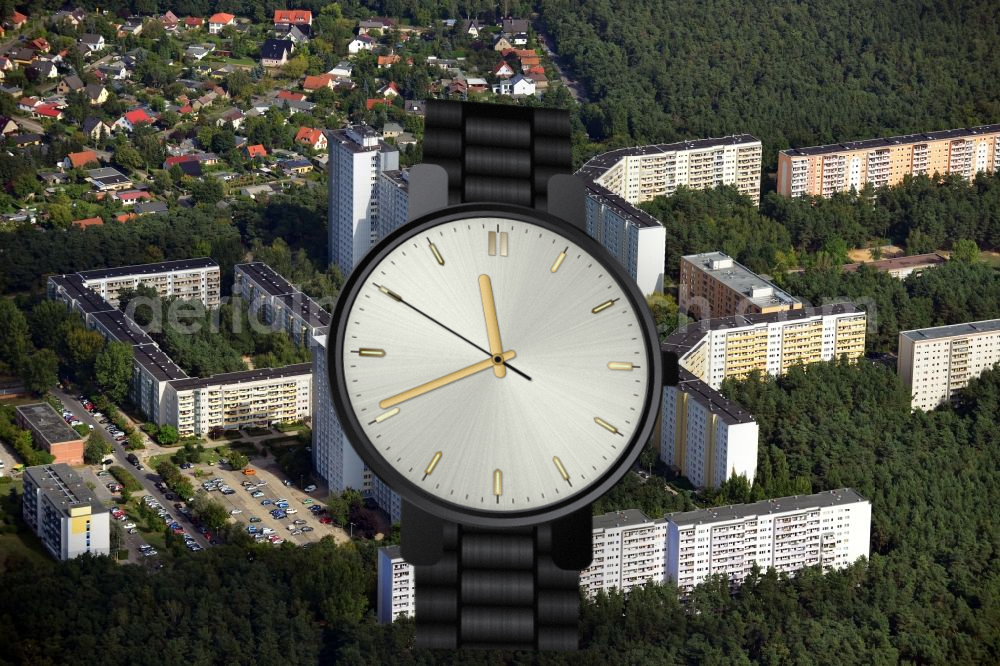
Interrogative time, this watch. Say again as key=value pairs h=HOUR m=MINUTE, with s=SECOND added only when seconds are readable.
h=11 m=40 s=50
